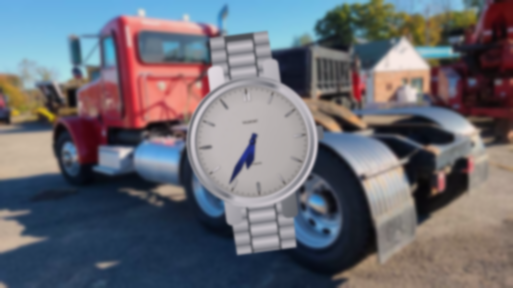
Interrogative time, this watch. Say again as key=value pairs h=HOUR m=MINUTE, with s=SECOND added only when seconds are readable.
h=6 m=36
